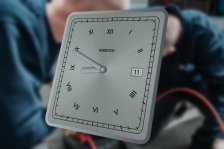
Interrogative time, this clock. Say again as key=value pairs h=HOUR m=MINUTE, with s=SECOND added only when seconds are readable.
h=8 m=49
